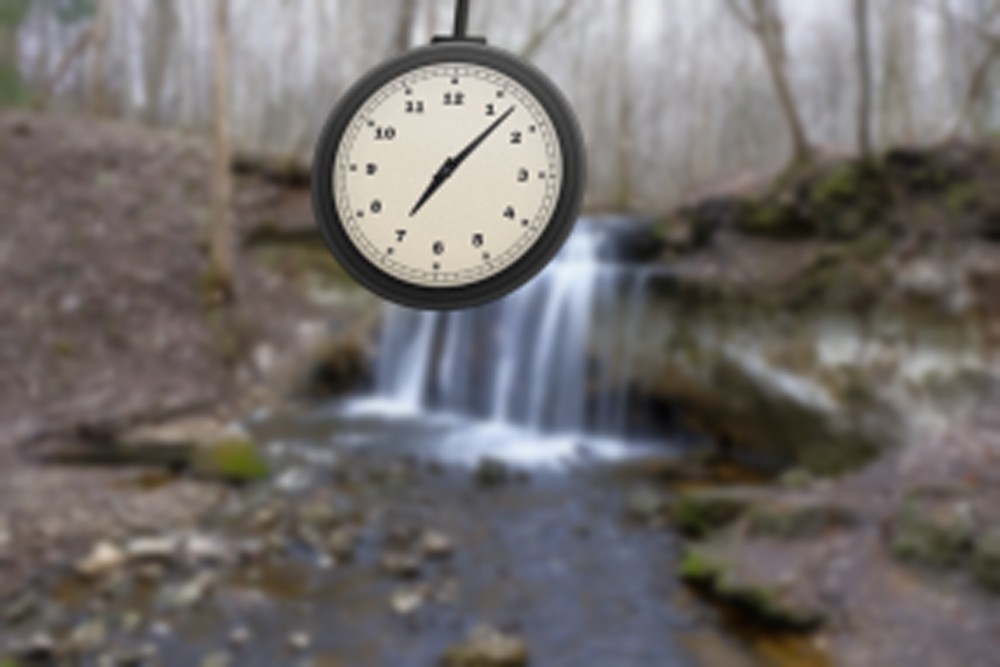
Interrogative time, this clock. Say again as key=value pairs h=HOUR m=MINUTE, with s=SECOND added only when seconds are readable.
h=7 m=7
